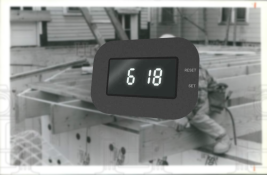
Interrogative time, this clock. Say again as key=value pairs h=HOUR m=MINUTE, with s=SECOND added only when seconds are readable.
h=6 m=18
